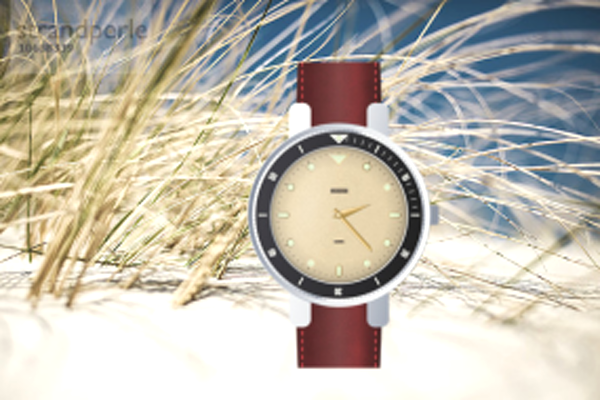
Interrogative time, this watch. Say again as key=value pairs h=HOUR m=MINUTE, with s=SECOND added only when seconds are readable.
h=2 m=23
